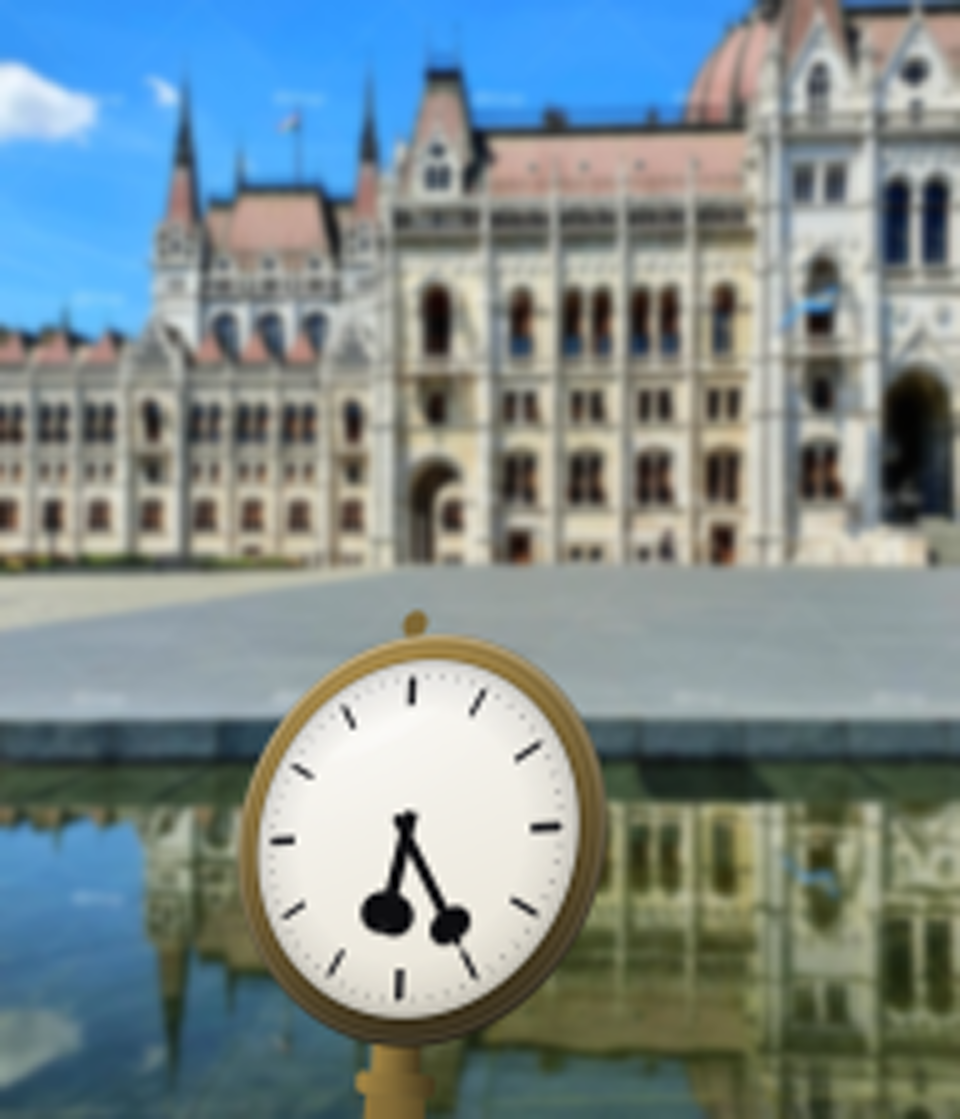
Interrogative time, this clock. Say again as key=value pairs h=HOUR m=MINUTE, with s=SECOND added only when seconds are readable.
h=6 m=25
